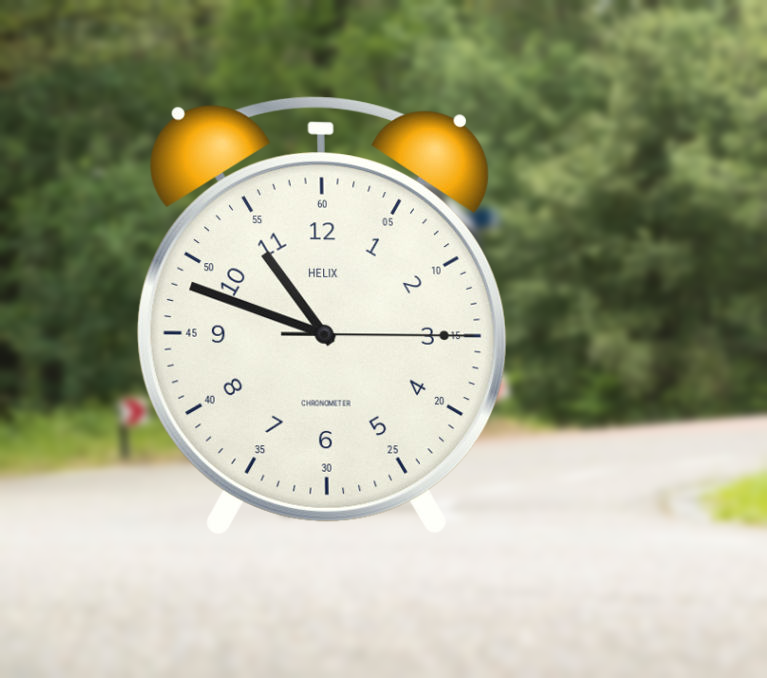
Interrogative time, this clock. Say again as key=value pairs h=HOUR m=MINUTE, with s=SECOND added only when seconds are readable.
h=10 m=48 s=15
